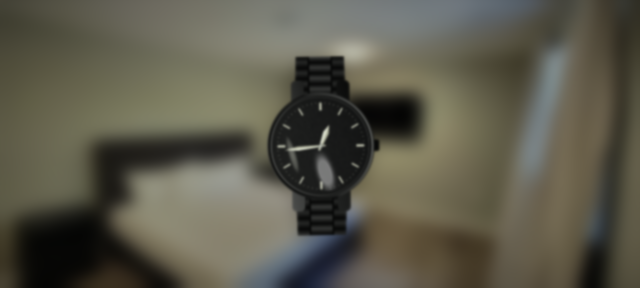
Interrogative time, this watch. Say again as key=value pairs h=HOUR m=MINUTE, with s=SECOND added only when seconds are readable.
h=12 m=44
